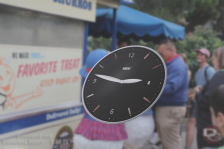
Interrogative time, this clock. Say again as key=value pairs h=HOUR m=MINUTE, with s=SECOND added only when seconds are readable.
h=2 m=47
